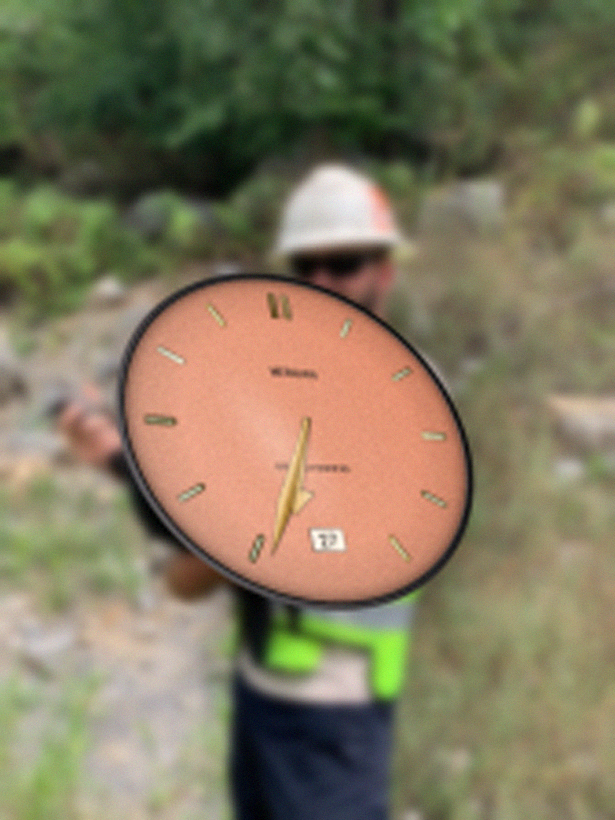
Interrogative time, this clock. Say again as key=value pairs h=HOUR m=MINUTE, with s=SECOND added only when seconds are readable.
h=6 m=34
